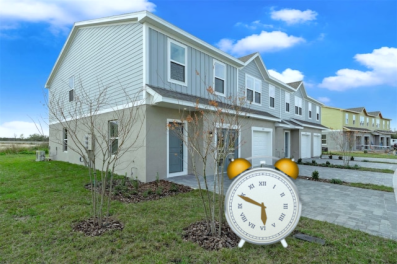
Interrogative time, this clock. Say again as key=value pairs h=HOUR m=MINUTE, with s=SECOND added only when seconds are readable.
h=5 m=49
